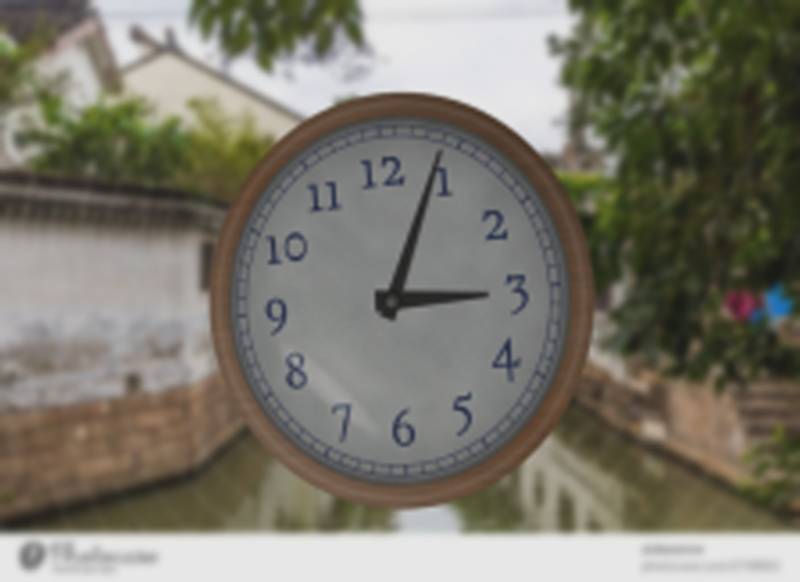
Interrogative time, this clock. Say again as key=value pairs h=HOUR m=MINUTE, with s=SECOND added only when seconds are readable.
h=3 m=4
